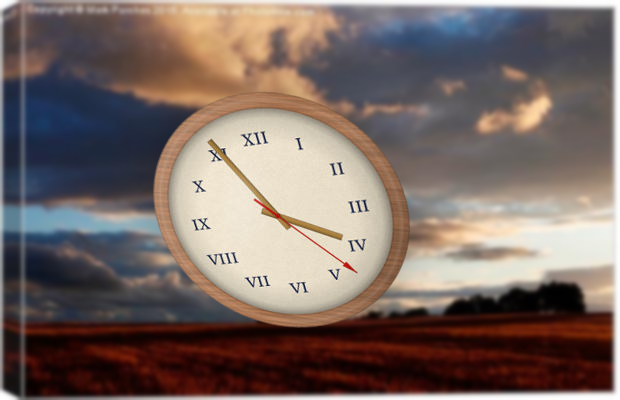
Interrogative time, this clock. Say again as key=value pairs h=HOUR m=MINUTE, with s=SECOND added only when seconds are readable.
h=3 m=55 s=23
